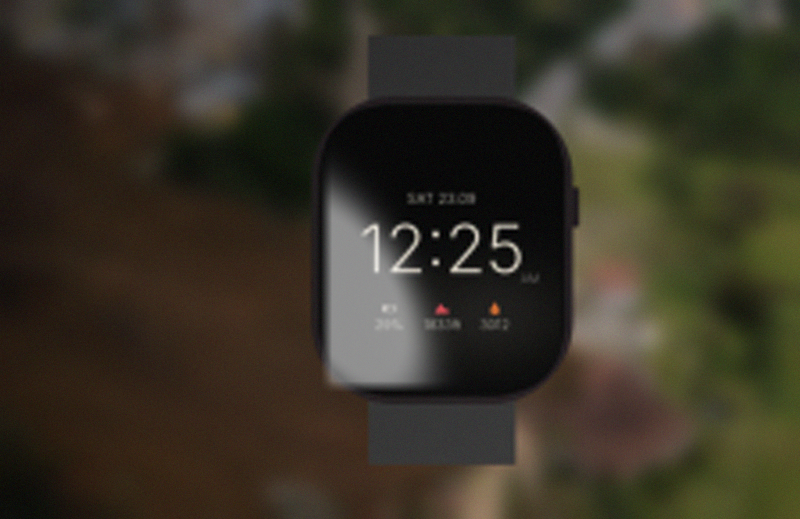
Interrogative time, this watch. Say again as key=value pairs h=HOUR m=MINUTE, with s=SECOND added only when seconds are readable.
h=12 m=25
